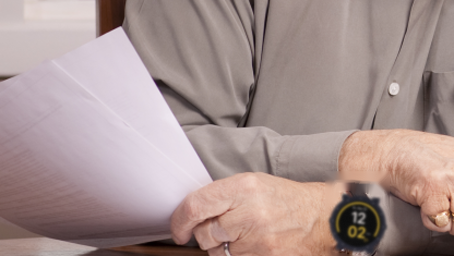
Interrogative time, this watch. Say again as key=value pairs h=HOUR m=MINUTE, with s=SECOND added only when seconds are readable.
h=12 m=2
